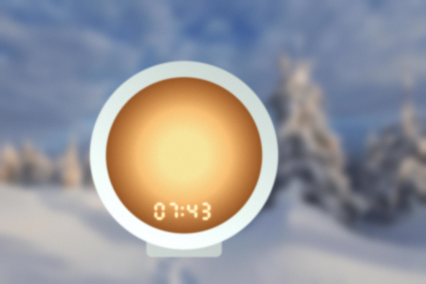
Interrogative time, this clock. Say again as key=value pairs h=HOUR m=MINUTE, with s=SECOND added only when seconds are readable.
h=7 m=43
